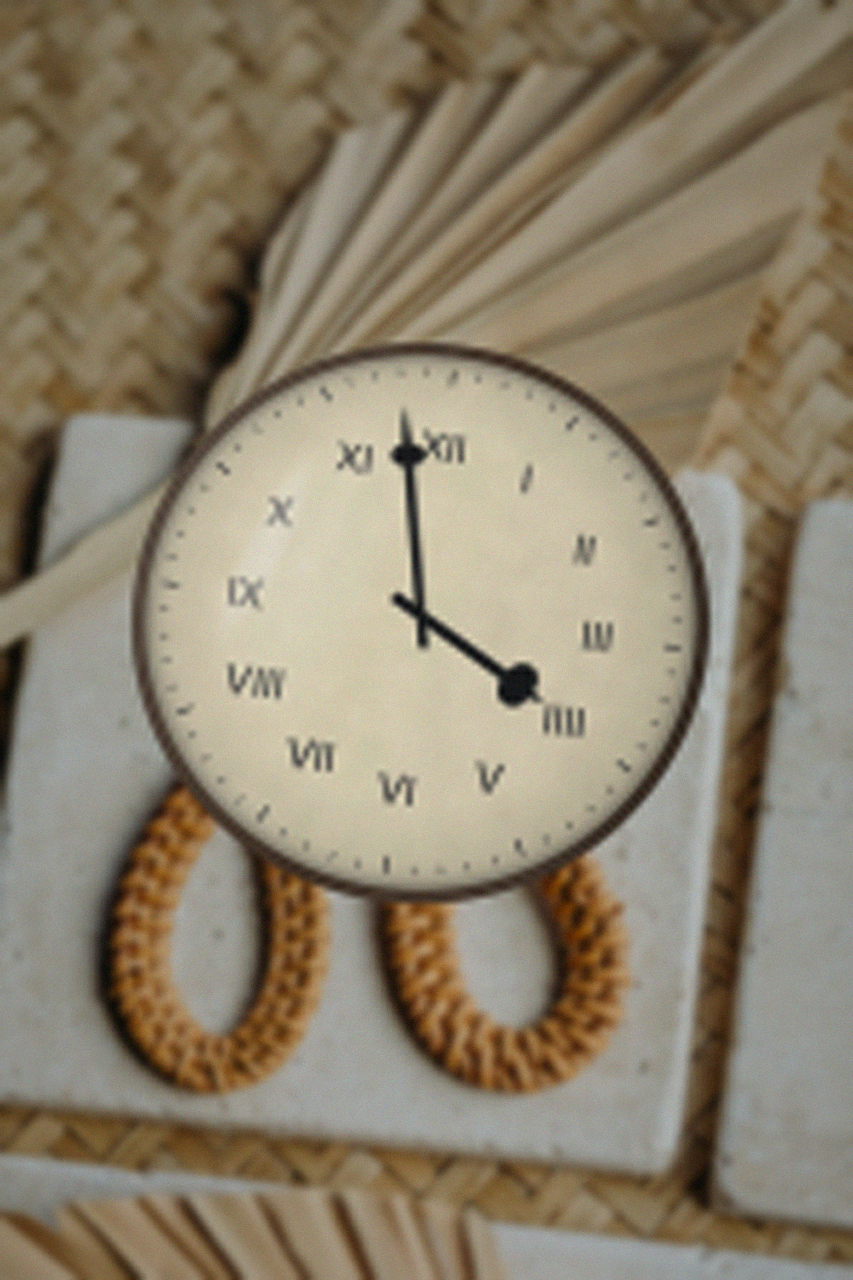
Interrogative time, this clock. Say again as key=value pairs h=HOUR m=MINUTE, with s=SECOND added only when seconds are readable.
h=3 m=58
